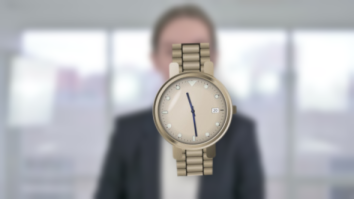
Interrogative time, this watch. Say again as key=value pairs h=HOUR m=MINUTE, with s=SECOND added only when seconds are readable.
h=11 m=29
